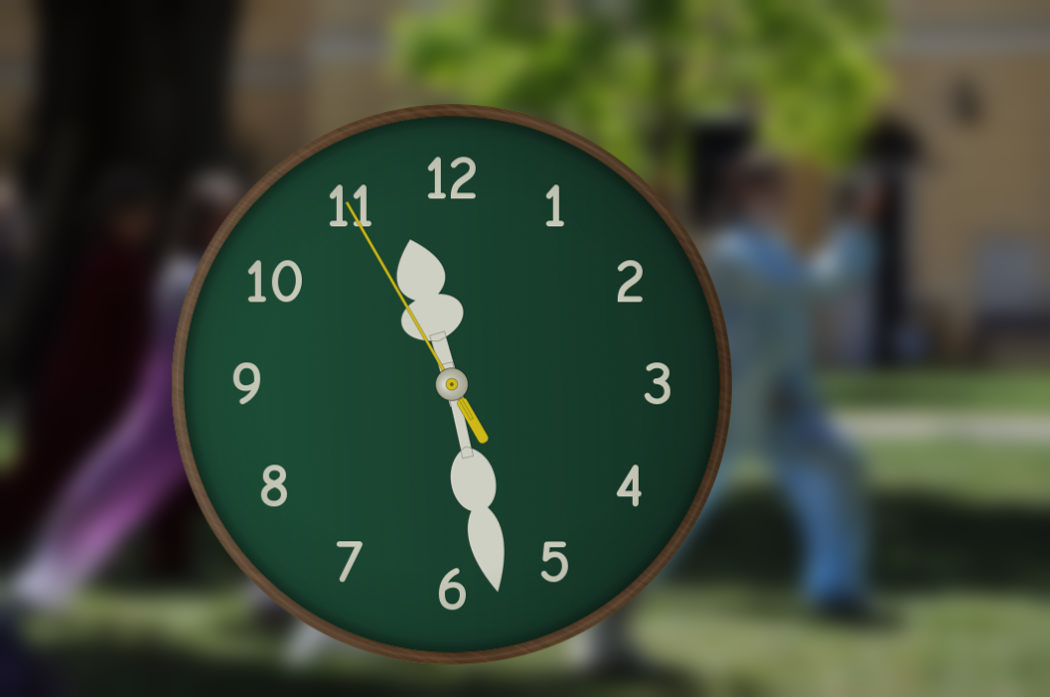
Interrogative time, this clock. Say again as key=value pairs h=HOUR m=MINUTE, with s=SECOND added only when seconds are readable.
h=11 m=27 s=55
